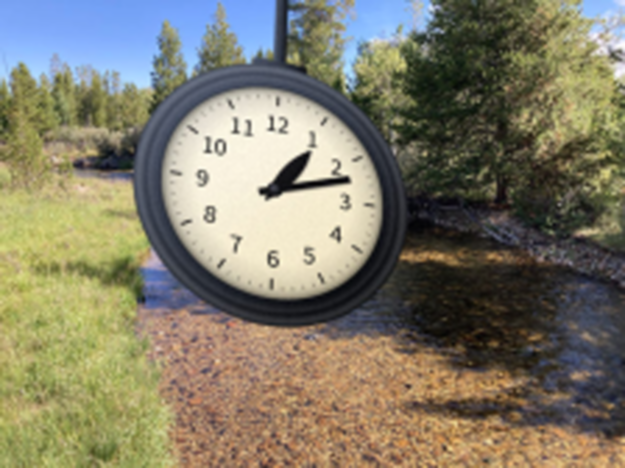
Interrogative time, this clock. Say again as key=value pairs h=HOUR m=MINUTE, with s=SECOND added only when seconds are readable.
h=1 m=12
